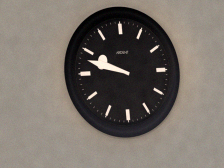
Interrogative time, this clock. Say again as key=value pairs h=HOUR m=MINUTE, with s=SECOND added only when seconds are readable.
h=9 m=48
